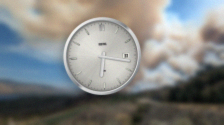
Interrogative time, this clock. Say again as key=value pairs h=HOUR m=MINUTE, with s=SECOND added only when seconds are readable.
h=6 m=17
